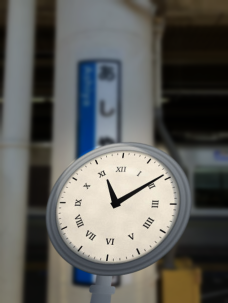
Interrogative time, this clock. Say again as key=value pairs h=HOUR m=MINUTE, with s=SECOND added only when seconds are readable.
h=11 m=9
